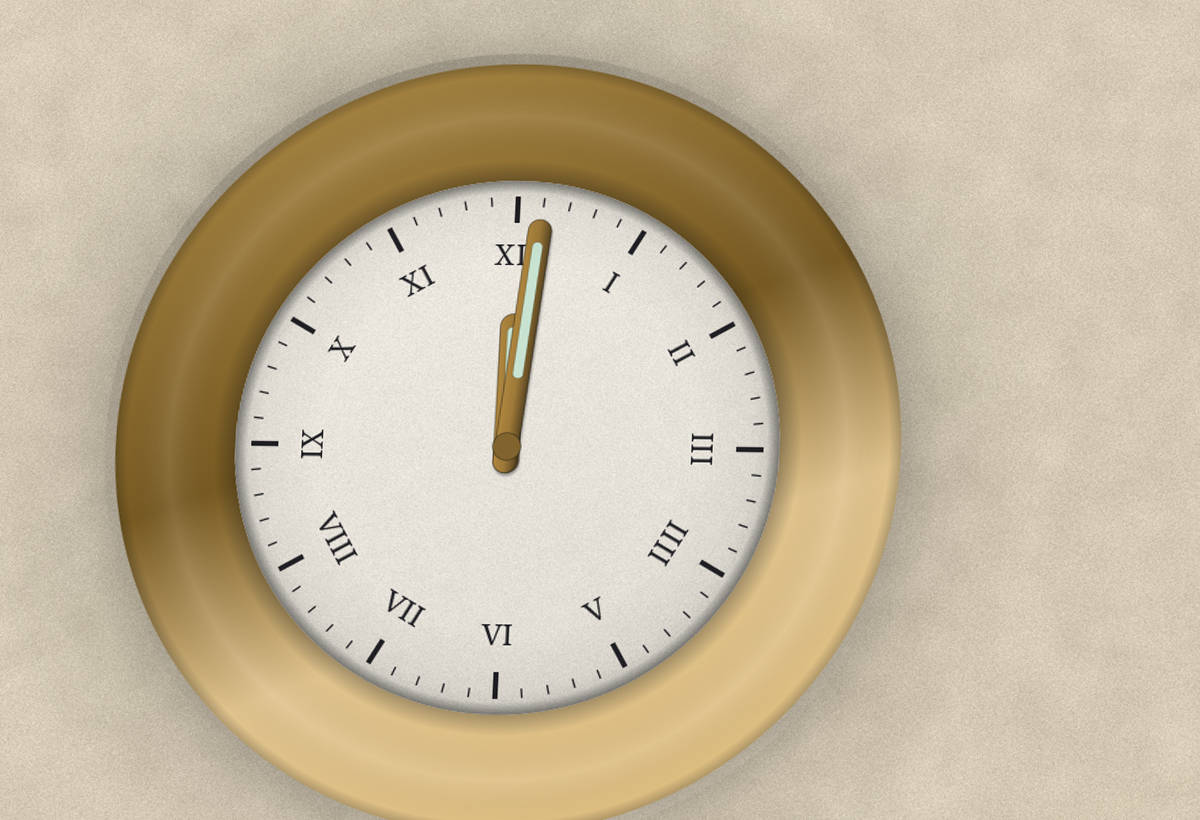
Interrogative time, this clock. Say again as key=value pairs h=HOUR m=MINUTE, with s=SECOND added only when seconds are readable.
h=12 m=1
